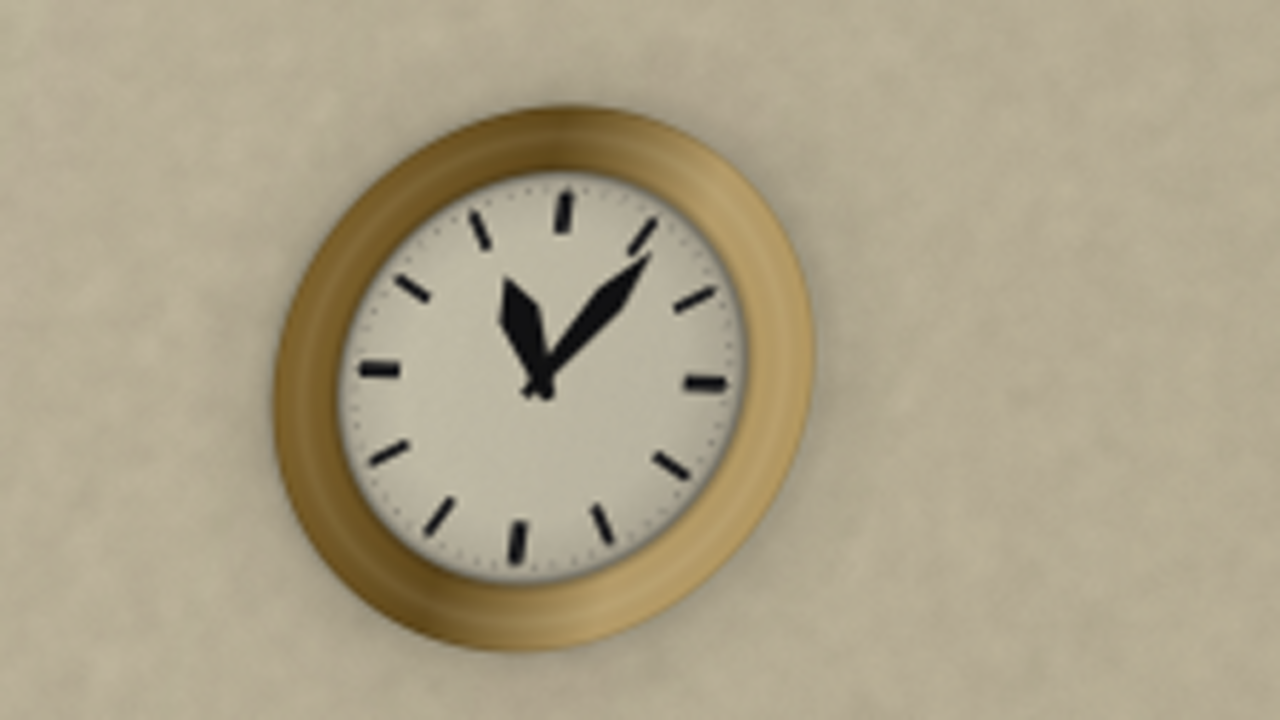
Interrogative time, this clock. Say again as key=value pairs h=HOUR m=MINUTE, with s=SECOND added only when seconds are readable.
h=11 m=6
